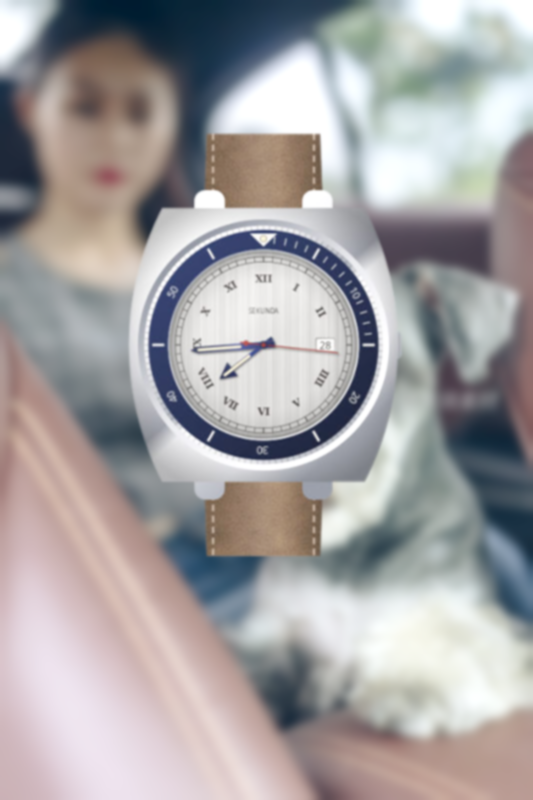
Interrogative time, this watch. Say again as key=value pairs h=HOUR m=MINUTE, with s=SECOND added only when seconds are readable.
h=7 m=44 s=16
